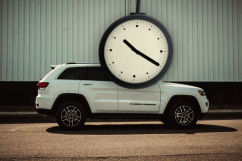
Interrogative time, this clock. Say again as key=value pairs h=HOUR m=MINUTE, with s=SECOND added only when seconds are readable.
h=10 m=20
